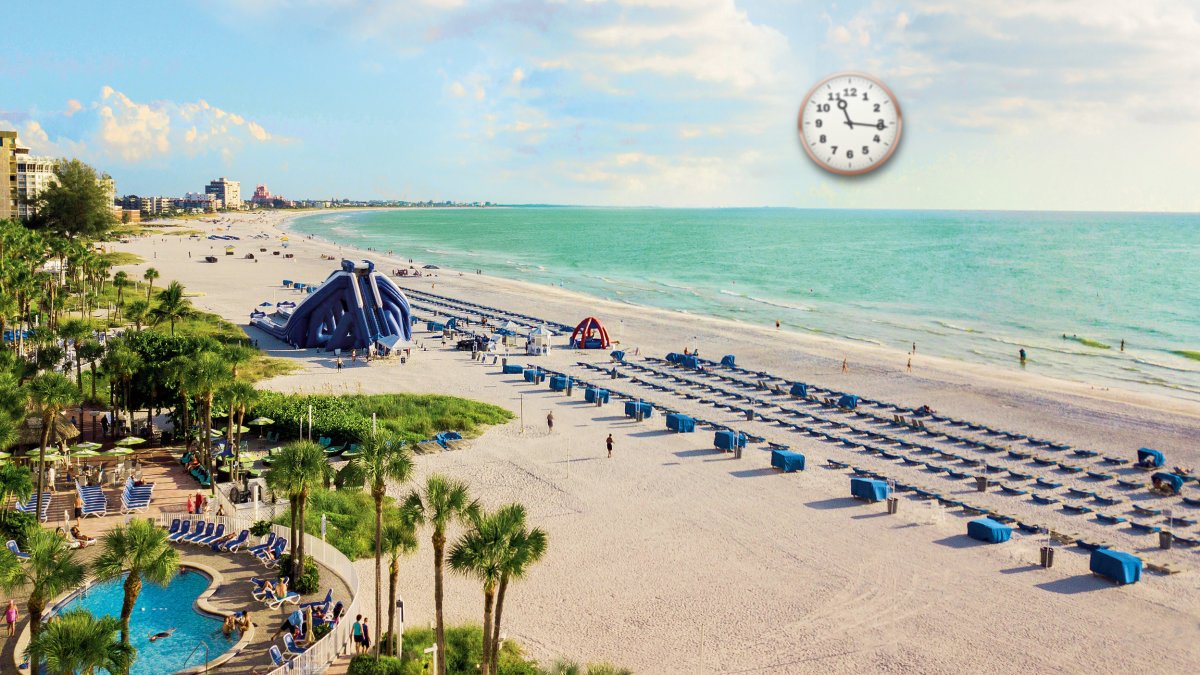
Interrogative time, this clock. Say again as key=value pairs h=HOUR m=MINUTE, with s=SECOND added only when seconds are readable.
h=11 m=16
